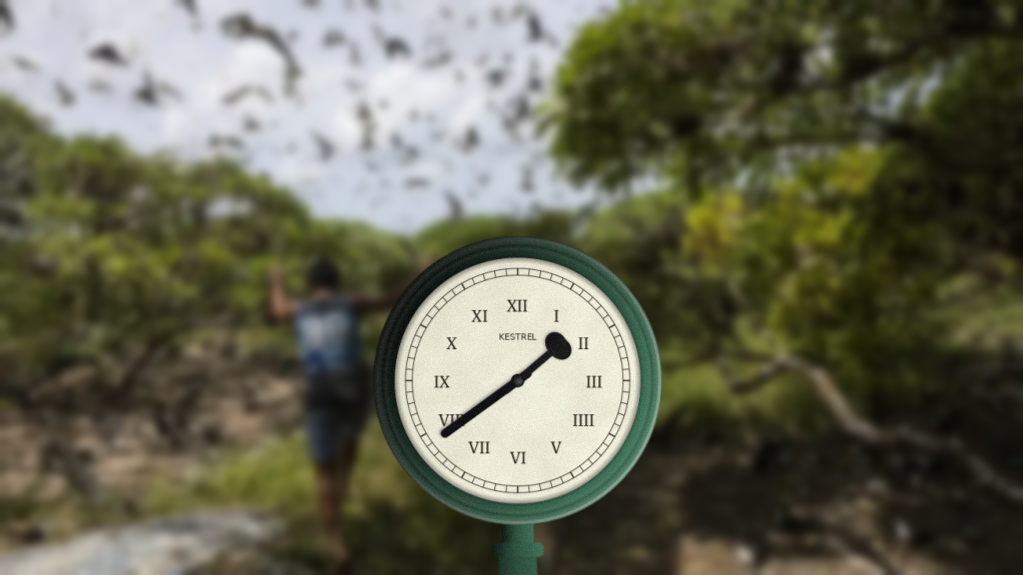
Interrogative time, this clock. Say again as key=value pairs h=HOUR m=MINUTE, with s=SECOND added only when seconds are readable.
h=1 m=39
